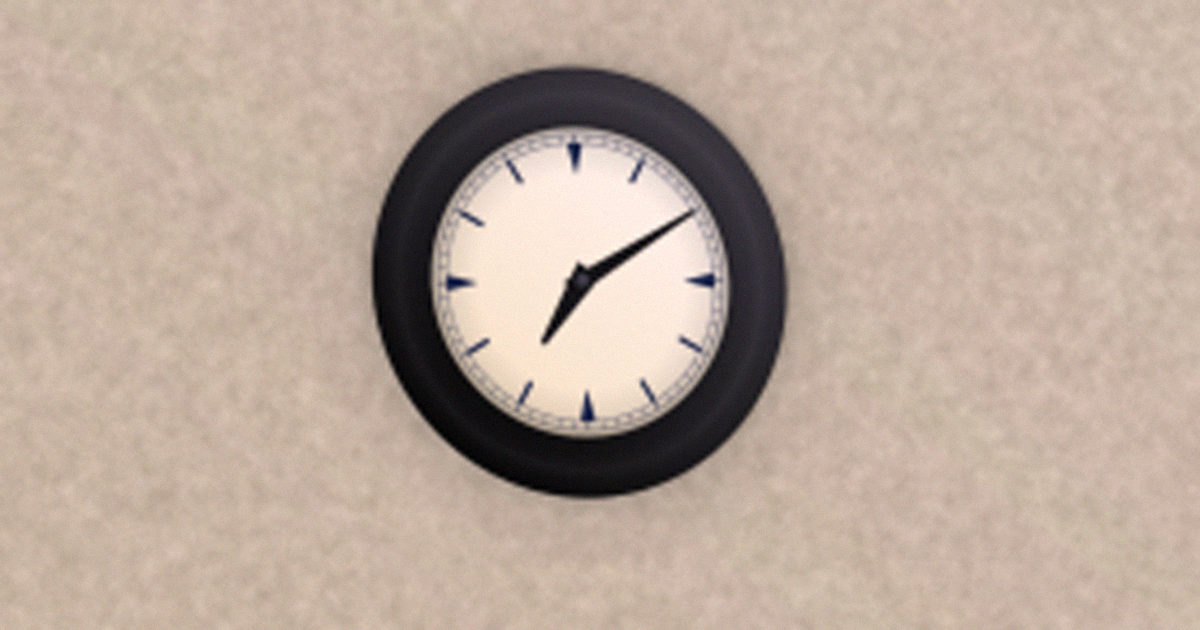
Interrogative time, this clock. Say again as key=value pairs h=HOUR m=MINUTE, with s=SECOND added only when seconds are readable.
h=7 m=10
